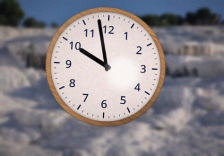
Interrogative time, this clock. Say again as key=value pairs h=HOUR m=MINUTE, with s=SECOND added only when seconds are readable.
h=9 m=58
